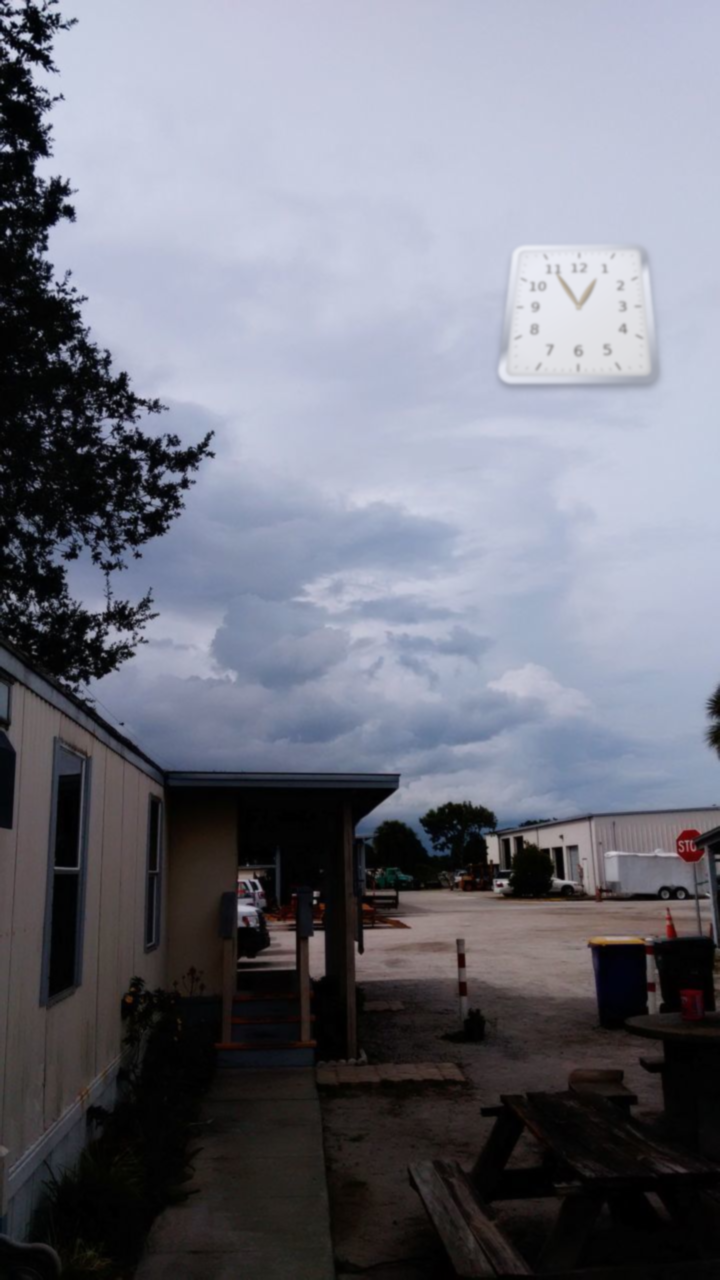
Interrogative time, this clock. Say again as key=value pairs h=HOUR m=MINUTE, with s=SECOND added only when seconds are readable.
h=12 m=55
